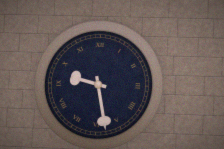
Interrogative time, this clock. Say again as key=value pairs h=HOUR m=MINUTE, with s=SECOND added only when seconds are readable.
h=9 m=28
